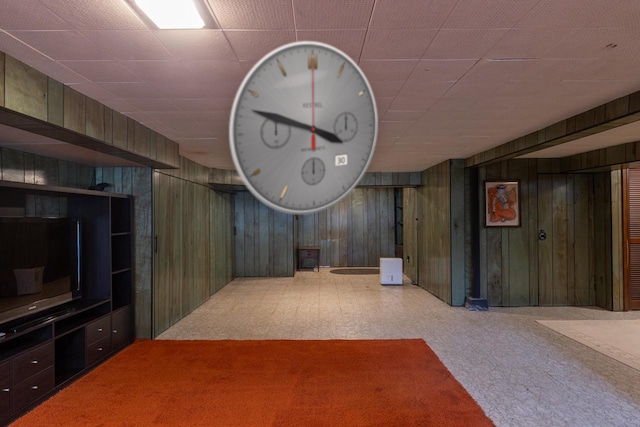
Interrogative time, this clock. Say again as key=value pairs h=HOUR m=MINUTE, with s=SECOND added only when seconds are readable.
h=3 m=48
